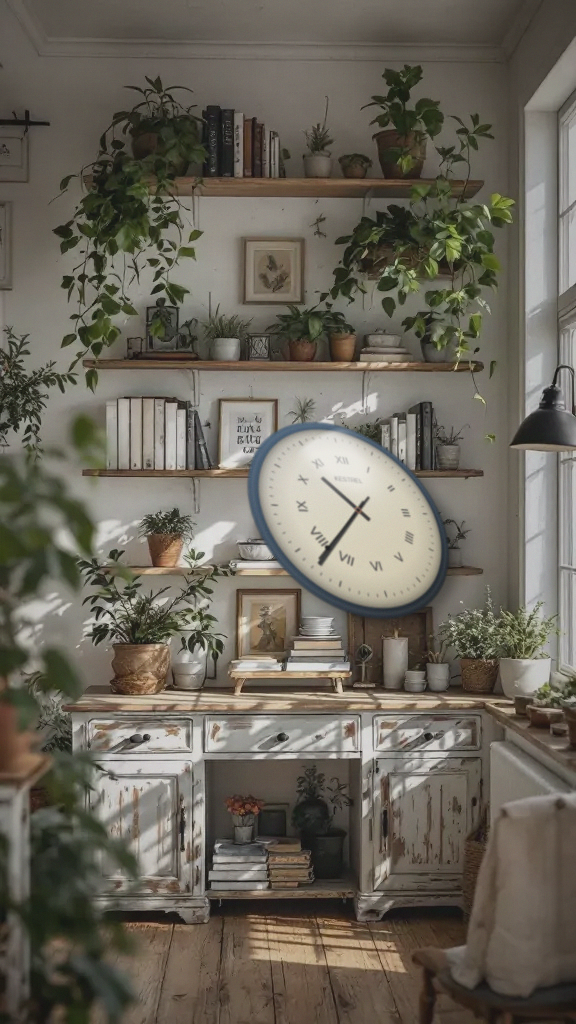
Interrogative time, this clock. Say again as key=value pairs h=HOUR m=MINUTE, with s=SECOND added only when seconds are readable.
h=10 m=37 s=38
